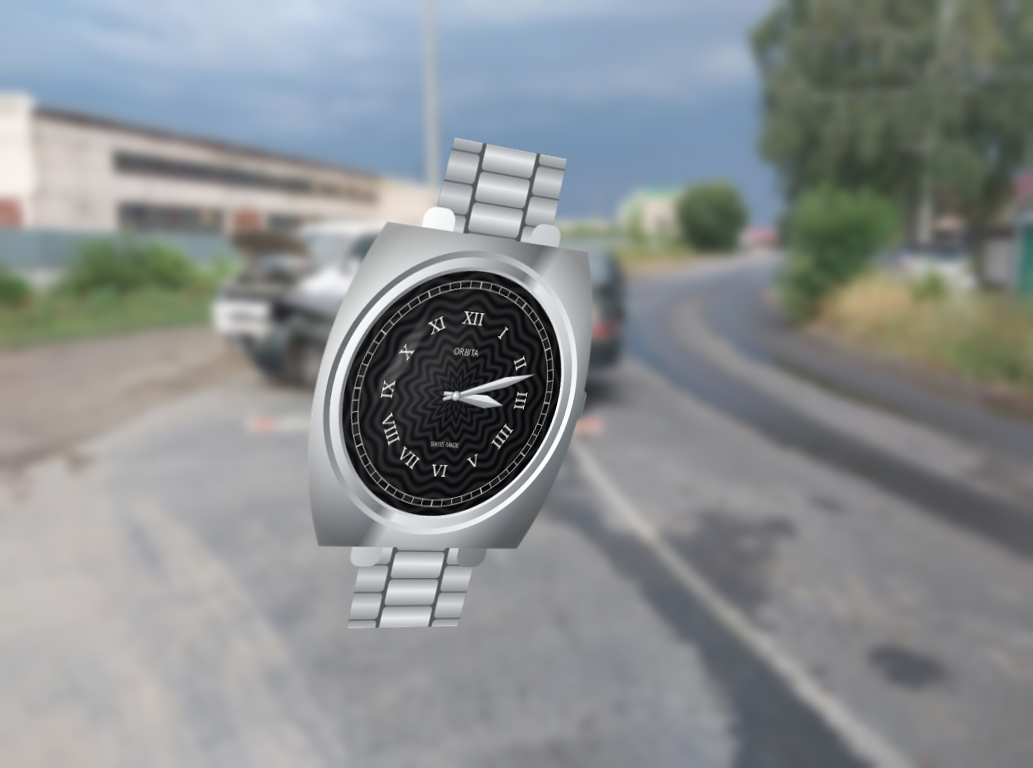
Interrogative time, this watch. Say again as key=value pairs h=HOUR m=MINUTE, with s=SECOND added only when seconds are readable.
h=3 m=12
